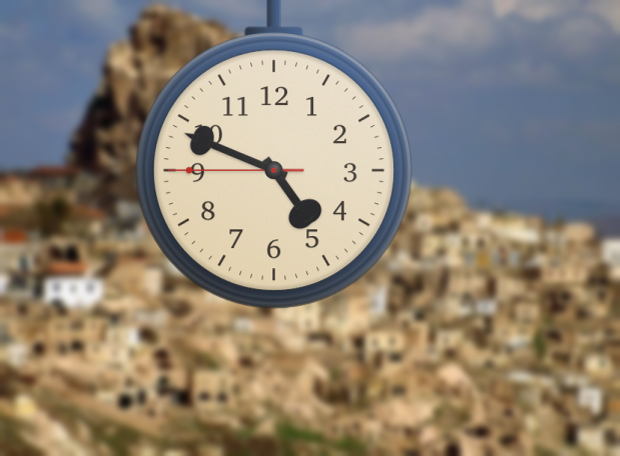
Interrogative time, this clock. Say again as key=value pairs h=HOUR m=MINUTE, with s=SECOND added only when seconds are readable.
h=4 m=48 s=45
